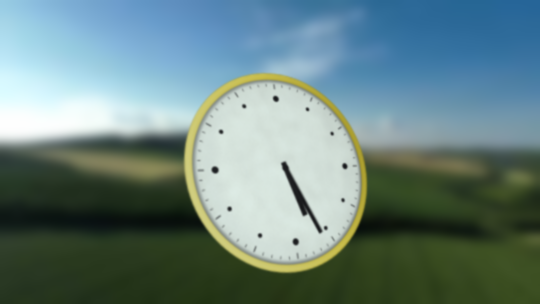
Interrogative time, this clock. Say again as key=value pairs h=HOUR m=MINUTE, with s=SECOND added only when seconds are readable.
h=5 m=26
